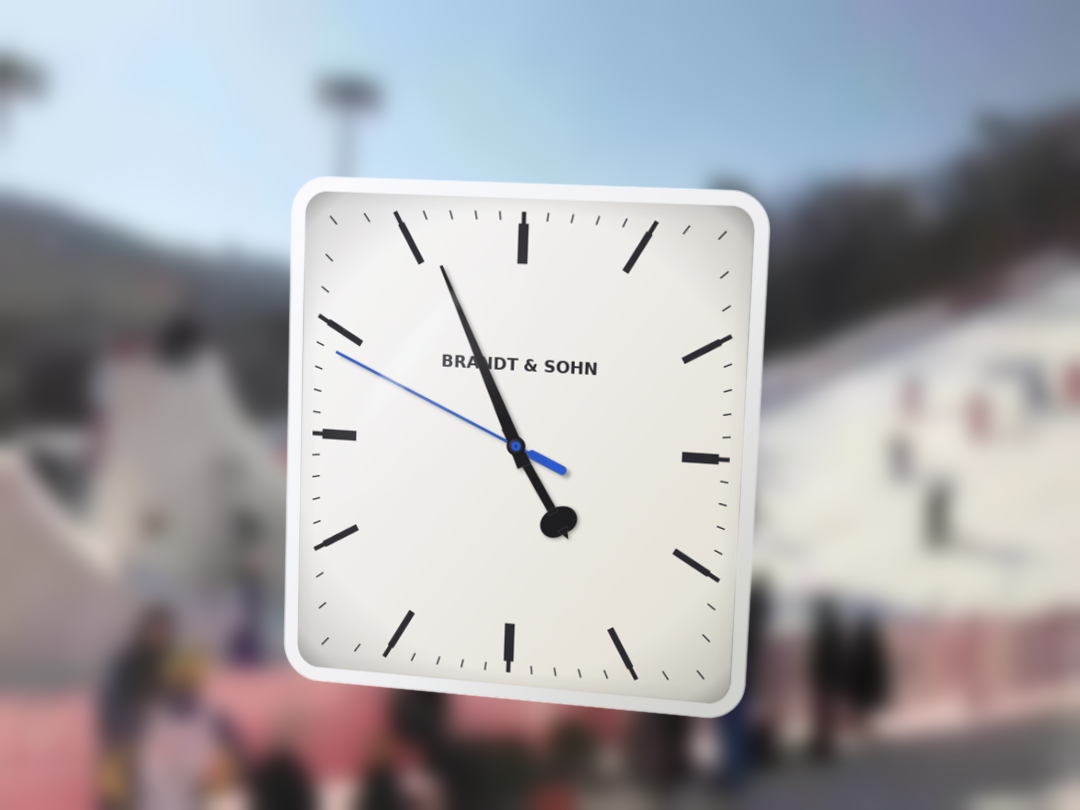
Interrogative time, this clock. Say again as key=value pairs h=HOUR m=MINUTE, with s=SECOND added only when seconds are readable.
h=4 m=55 s=49
